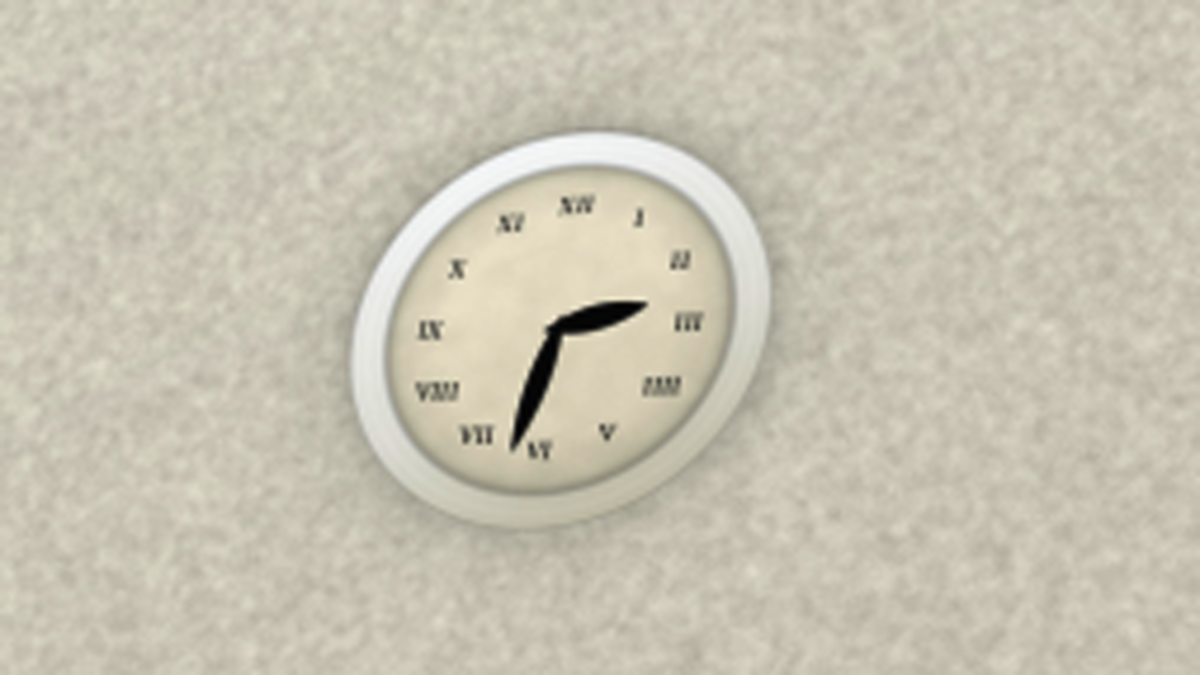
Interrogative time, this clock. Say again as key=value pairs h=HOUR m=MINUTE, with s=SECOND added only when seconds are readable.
h=2 m=32
